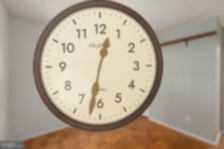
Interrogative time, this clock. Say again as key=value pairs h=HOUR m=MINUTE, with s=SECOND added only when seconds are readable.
h=12 m=32
